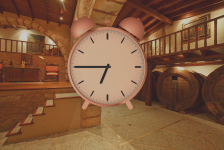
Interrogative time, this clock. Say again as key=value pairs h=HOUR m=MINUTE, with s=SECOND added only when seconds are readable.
h=6 m=45
